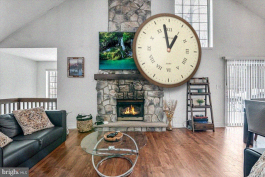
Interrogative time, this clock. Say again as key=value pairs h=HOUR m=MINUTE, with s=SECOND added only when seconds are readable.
h=12 m=58
